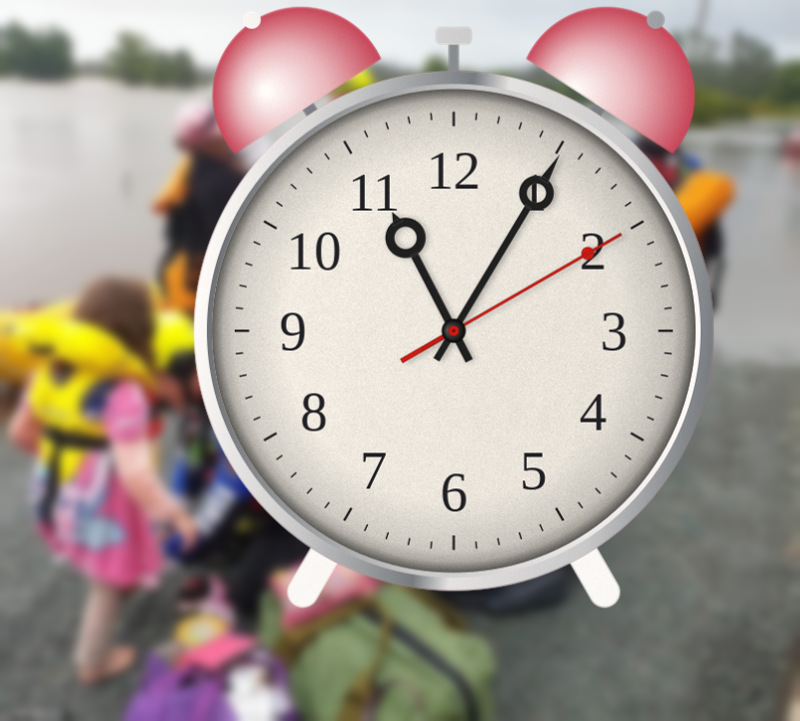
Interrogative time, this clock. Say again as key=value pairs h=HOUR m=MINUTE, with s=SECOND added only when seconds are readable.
h=11 m=5 s=10
